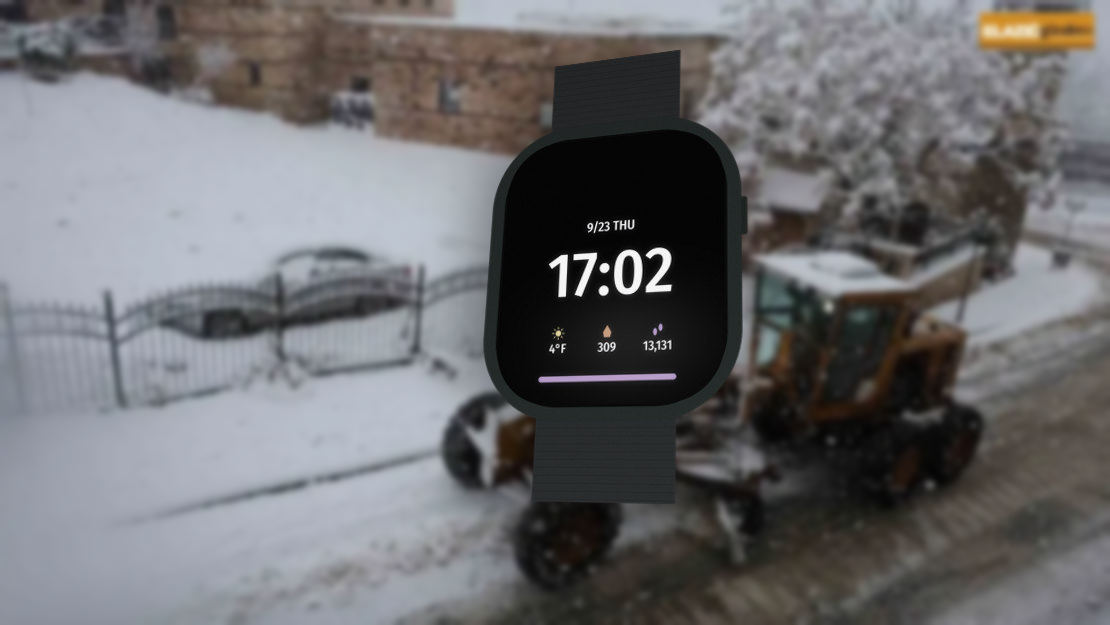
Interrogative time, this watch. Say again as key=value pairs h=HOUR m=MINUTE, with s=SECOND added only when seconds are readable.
h=17 m=2
